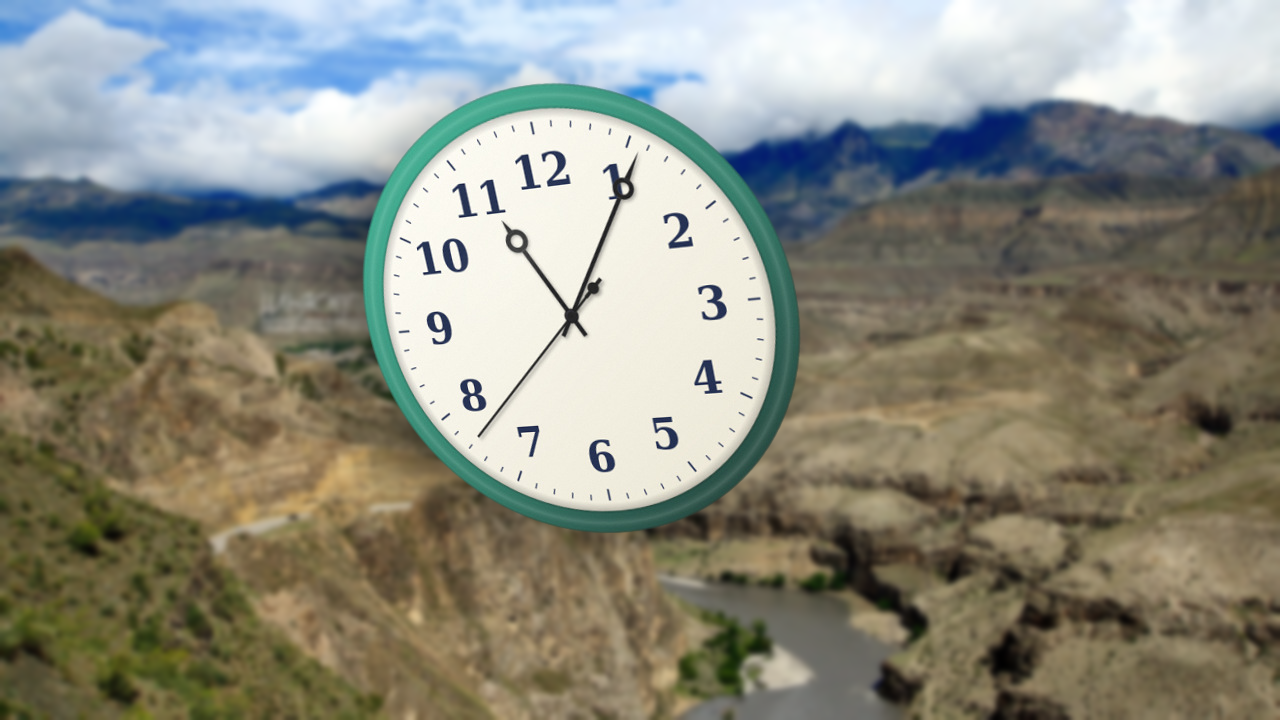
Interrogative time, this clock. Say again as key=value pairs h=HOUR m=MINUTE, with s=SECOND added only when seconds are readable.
h=11 m=5 s=38
